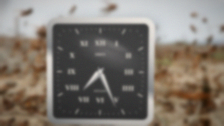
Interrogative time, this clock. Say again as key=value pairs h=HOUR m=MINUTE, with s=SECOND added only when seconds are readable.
h=7 m=26
